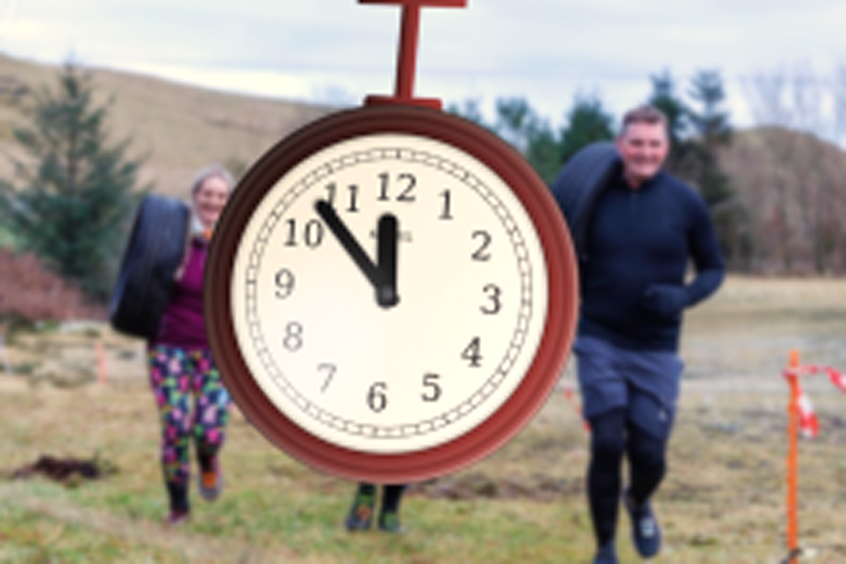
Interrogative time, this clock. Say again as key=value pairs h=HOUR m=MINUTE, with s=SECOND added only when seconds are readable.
h=11 m=53
